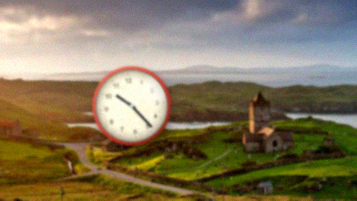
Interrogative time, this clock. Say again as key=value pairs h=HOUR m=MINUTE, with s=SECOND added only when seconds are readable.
h=10 m=24
